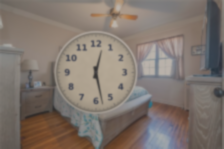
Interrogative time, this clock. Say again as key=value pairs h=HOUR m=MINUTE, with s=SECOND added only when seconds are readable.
h=12 m=28
